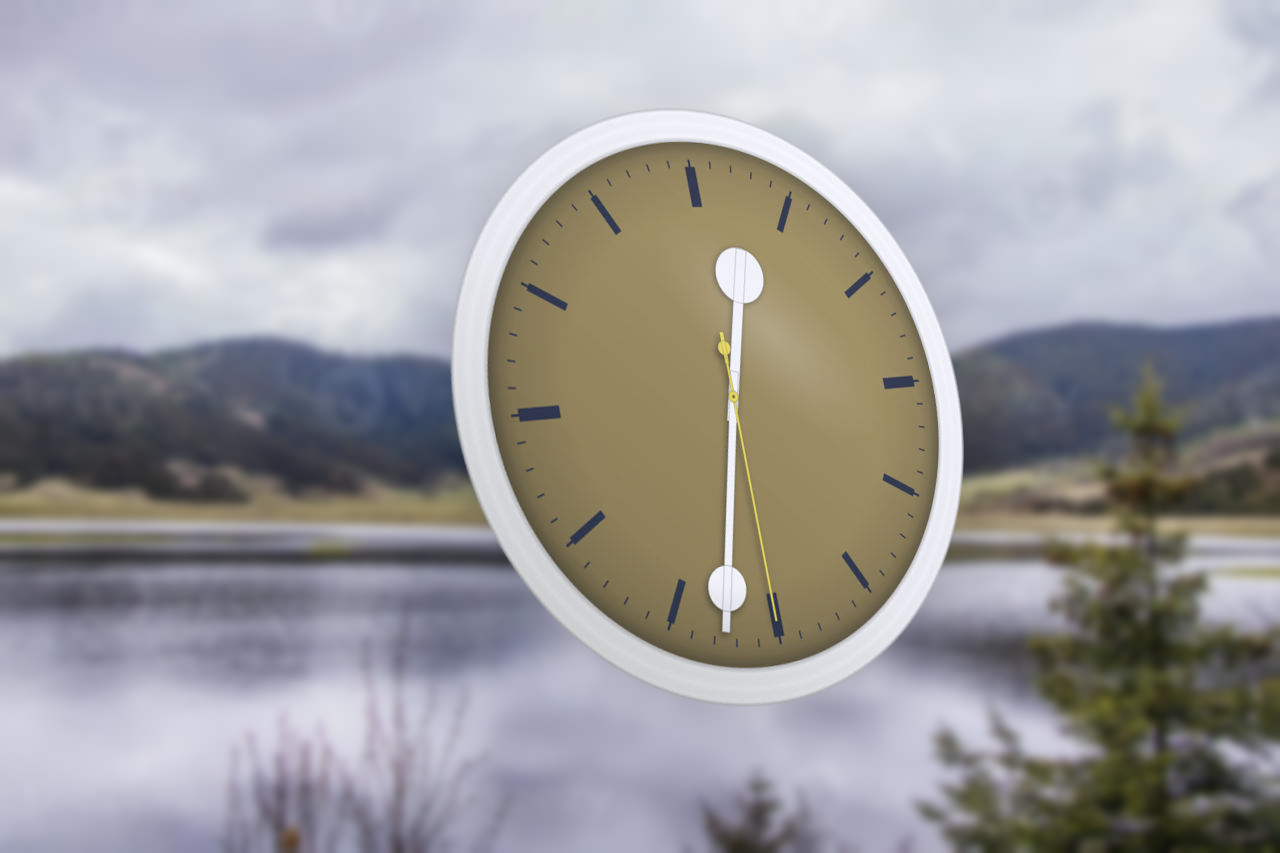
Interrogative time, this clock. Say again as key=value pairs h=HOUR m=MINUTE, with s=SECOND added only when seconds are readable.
h=12 m=32 s=30
